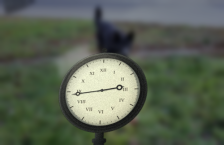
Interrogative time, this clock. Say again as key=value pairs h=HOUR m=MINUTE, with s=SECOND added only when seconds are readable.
h=2 m=44
